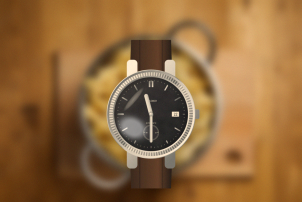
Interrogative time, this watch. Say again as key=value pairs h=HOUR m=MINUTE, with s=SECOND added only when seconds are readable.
h=11 m=30
